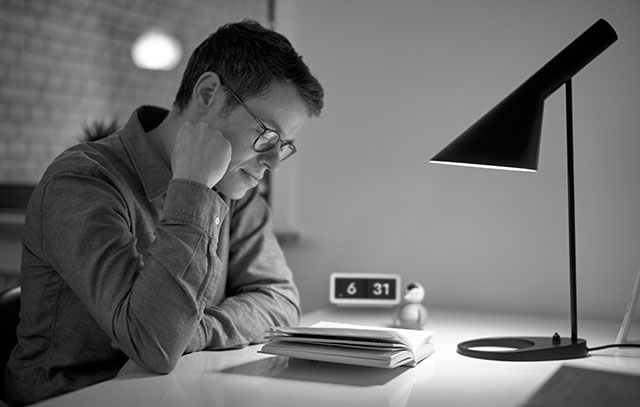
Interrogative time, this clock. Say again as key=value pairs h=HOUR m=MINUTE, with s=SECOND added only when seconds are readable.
h=6 m=31
